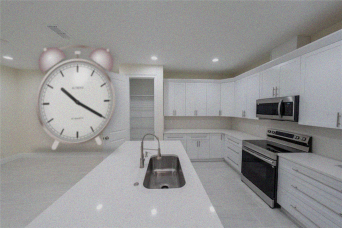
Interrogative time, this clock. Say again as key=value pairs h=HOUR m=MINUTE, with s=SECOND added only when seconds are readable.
h=10 m=20
